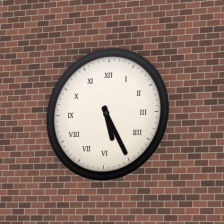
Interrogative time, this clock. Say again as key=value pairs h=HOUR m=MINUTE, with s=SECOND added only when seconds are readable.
h=5 m=25
